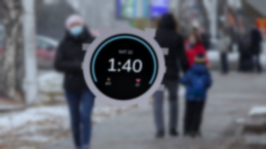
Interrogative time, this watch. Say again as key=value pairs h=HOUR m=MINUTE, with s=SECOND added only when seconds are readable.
h=1 m=40
